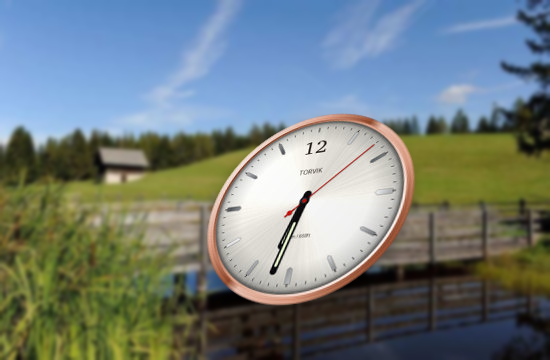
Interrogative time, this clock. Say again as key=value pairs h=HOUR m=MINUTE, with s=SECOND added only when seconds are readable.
h=6 m=32 s=8
